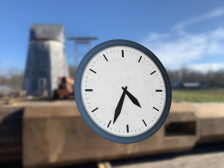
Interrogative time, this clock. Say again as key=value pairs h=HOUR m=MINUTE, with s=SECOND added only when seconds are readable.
h=4 m=34
